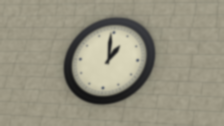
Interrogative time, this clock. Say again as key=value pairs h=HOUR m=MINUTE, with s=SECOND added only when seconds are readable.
h=12 m=59
